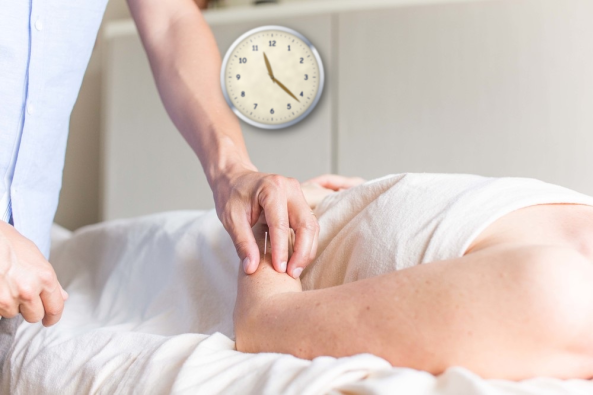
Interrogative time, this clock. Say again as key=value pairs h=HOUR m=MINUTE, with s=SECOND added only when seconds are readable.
h=11 m=22
